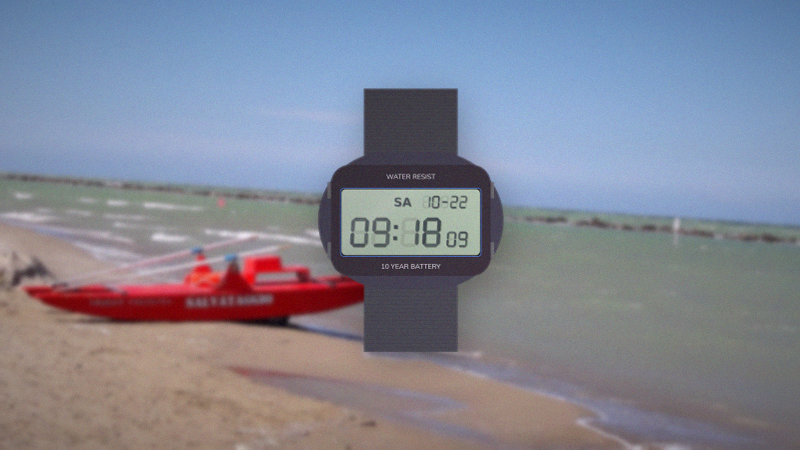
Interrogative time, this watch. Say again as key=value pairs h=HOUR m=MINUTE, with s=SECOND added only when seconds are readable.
h=9 m=18 s=9
